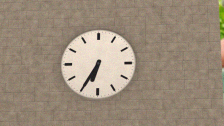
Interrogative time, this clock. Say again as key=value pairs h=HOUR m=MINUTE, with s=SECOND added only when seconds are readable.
h=6 m=35
